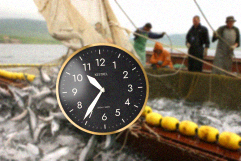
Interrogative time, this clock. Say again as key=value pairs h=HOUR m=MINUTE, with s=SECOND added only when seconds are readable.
h=10 m=36
